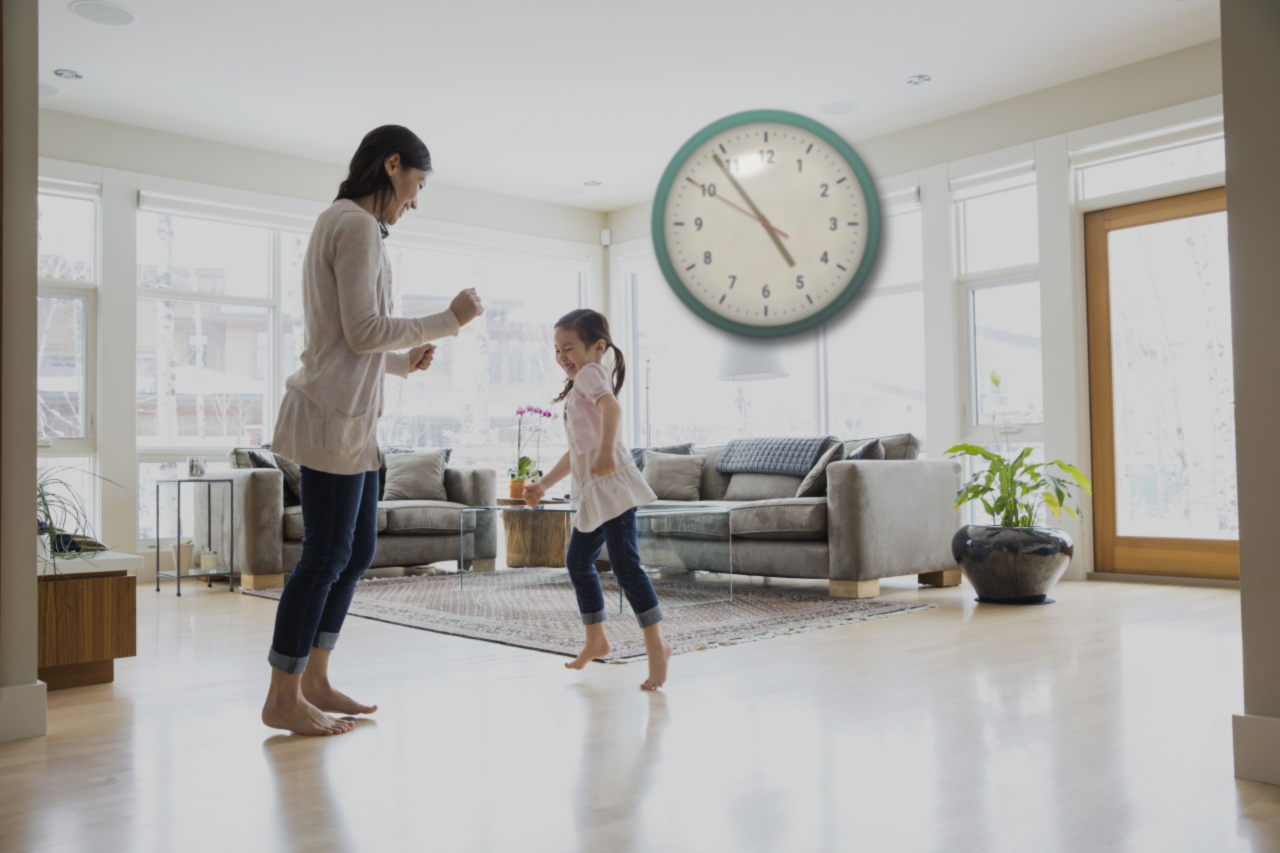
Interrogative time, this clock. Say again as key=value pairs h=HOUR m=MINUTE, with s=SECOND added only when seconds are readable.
h=4 m=53 s=50
